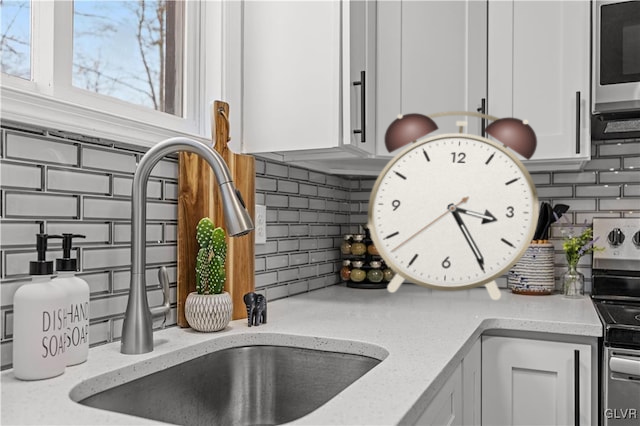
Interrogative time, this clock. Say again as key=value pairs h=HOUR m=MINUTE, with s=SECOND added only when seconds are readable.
h=3 m=24 s=38
